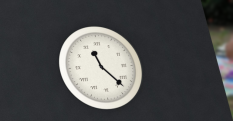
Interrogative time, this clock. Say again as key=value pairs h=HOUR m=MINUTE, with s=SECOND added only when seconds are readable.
h=11 m=23
